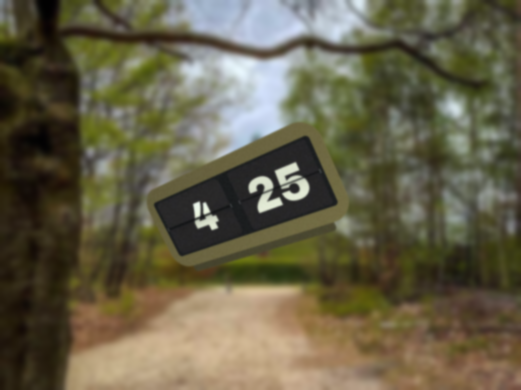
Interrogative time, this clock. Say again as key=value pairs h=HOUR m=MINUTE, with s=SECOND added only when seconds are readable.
h=4 m=25
